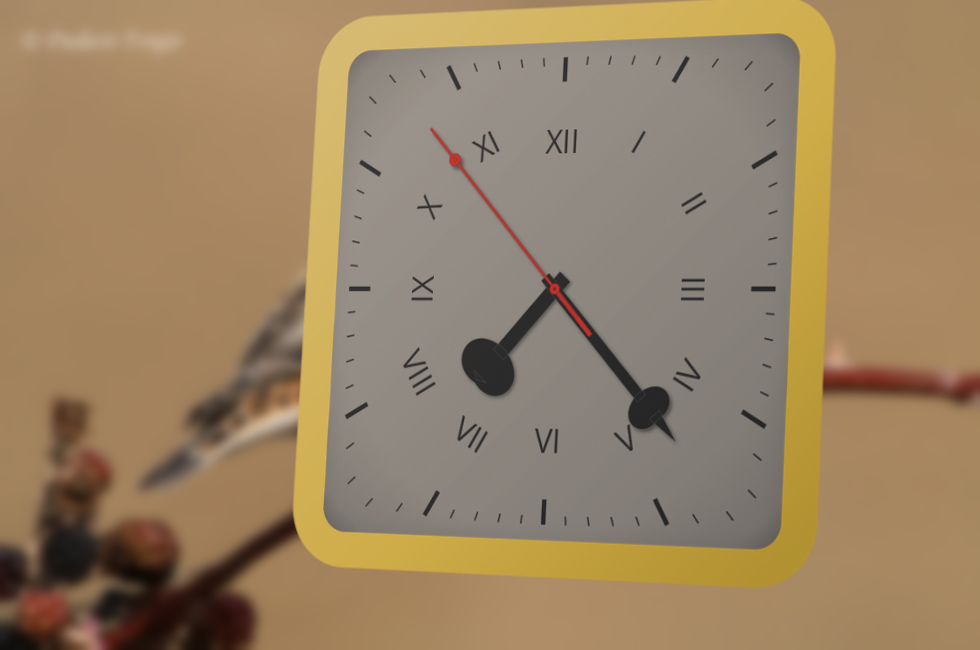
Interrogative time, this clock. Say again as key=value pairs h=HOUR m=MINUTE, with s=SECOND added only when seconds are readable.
h=7 m=22 s=53
